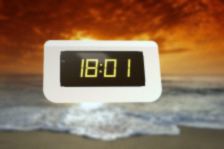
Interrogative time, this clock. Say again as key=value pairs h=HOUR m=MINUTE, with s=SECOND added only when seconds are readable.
h=18 m=1
